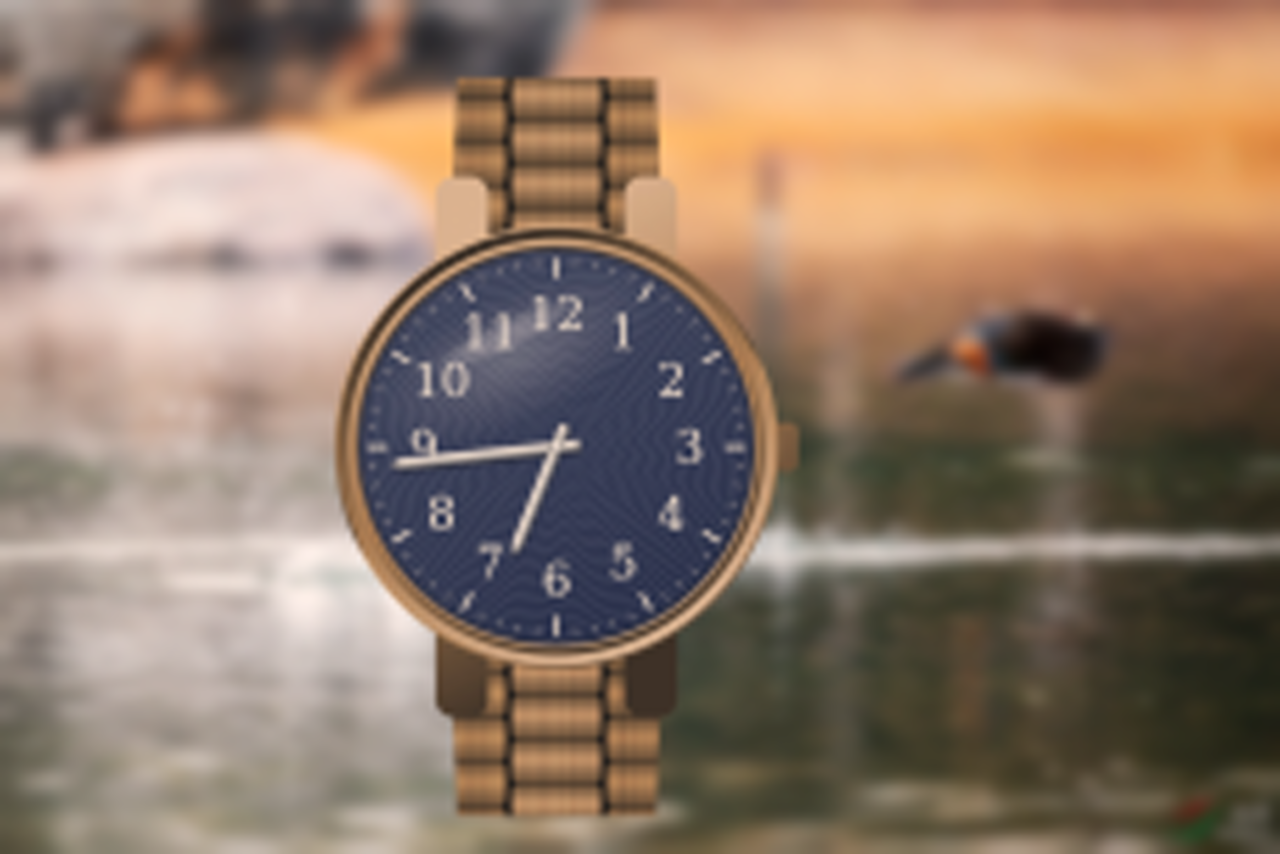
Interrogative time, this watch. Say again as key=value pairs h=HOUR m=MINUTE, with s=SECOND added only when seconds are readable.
h=6 m=44
